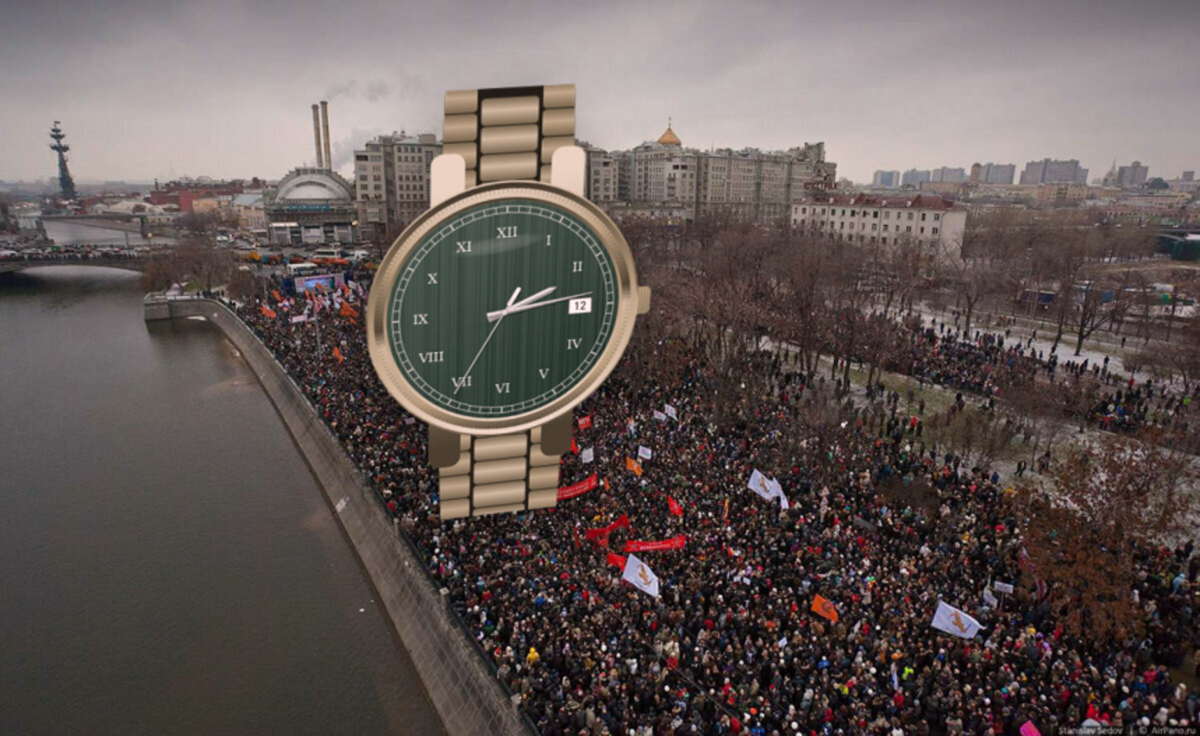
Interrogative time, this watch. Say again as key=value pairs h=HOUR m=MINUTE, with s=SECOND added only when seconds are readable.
h=2 m=13 s=35
